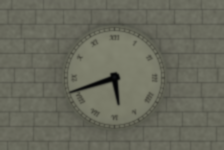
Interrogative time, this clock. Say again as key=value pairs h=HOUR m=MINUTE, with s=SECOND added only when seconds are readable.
h=5 m=42
